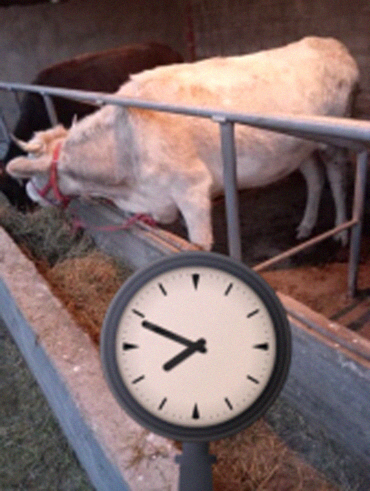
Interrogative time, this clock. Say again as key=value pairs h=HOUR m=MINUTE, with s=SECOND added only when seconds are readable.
h=7 m=49
